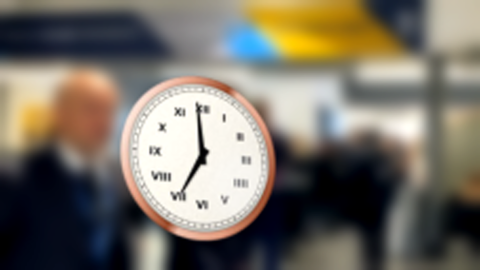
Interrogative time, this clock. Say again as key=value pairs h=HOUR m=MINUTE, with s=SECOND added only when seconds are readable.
h=6 m=59
